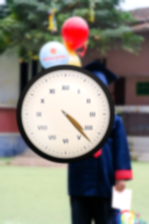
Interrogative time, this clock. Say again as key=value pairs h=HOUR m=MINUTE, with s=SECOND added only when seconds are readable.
h=4 m=23
